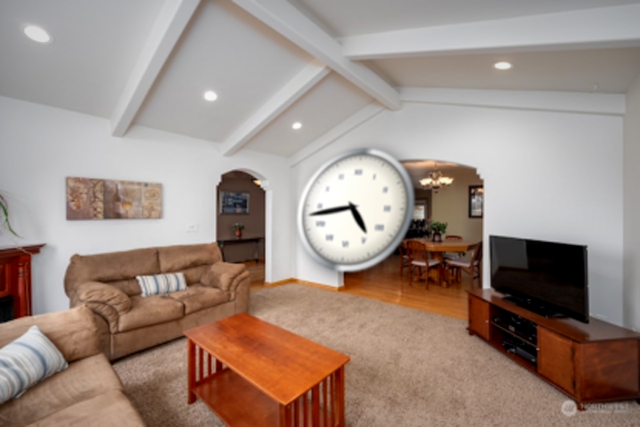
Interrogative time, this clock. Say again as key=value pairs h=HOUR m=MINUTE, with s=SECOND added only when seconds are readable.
h=4 m=43
